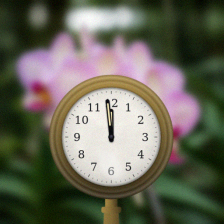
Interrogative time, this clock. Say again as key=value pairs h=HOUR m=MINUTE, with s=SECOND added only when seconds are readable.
h=11 m=59
